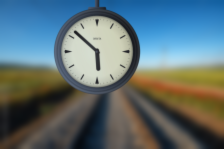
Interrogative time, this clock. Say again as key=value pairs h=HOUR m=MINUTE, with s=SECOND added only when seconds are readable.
h=5 m=52
